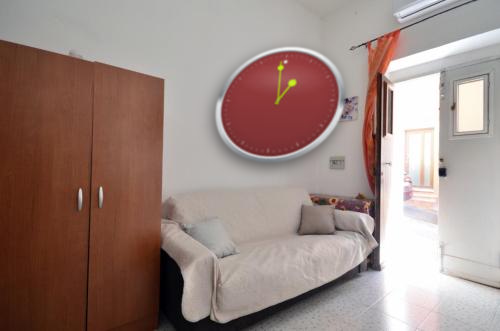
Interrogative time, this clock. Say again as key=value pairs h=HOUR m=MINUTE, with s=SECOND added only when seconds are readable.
h=12 m=59
